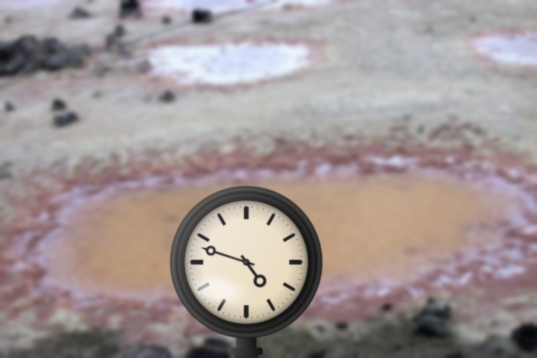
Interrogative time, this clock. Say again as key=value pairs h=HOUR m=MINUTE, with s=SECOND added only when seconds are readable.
h=4 m=48
